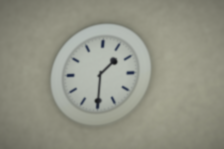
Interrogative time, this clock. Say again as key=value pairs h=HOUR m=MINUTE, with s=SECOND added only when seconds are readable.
h=1 m=30
